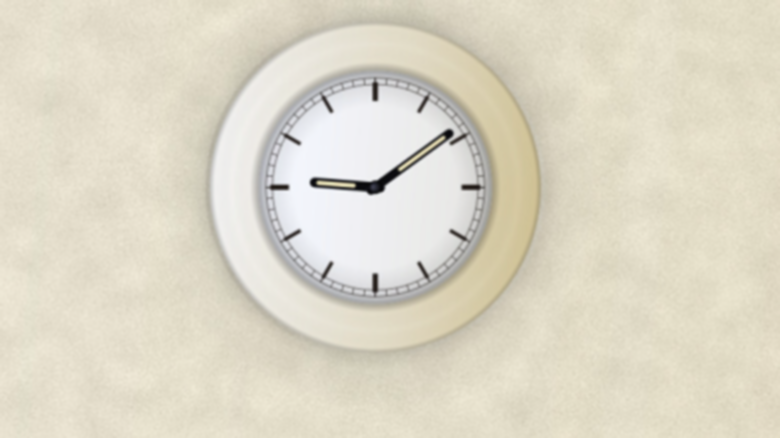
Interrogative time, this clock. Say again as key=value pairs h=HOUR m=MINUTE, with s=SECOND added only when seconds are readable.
h=9 m=9
